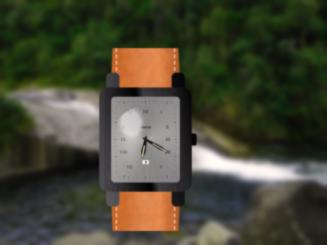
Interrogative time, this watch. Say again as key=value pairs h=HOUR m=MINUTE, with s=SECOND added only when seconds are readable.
h=6 m=20
